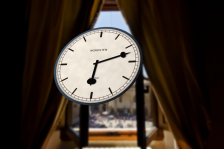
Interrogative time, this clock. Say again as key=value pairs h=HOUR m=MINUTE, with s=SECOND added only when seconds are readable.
h=6 m=12
